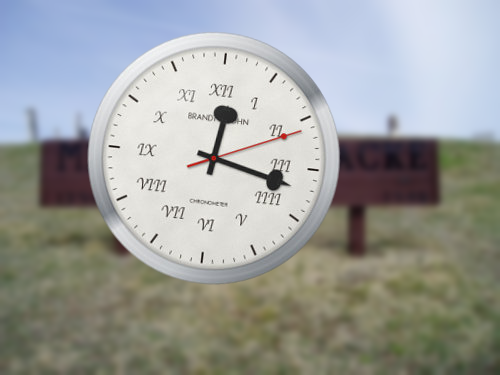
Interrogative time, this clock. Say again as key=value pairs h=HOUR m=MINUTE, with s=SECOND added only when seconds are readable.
h=12 m=17 s=11
